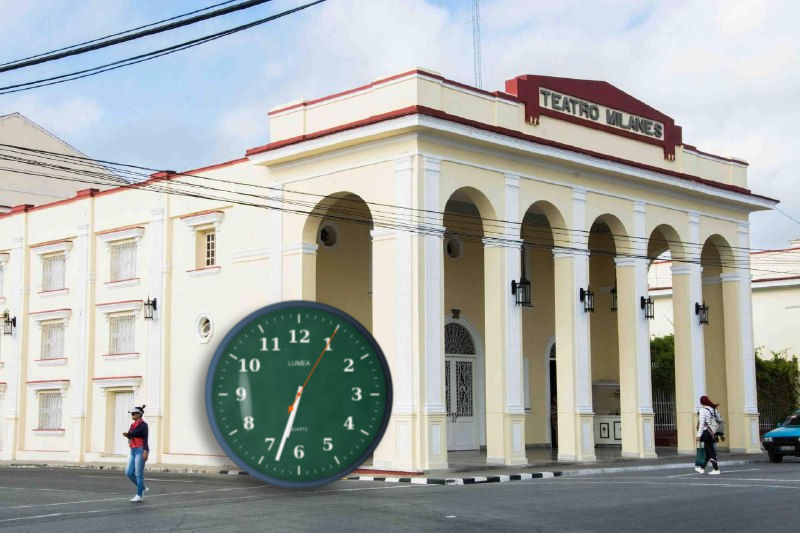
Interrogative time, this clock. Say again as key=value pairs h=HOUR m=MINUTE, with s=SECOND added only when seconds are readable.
h=6 m=33 s=5
